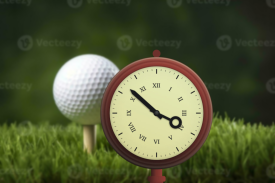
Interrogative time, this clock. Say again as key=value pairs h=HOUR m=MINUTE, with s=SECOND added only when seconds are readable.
h=3 m=52
